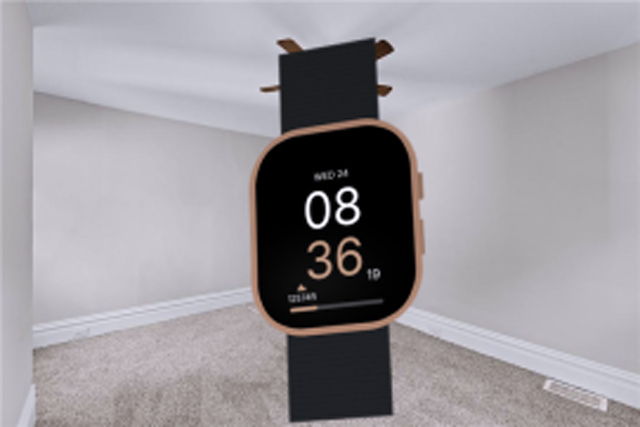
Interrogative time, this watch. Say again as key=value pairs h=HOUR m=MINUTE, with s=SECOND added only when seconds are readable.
h=8 m=36
